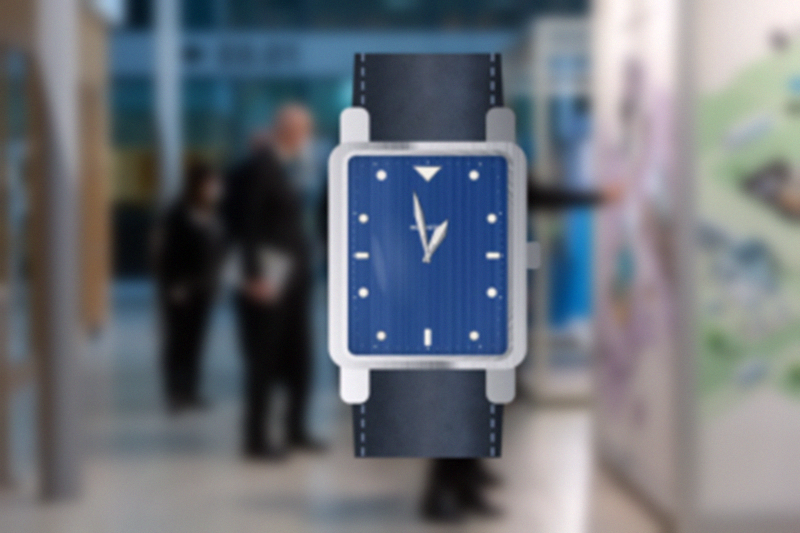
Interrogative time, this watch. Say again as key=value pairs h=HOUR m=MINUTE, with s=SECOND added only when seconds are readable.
h=12 m=58
